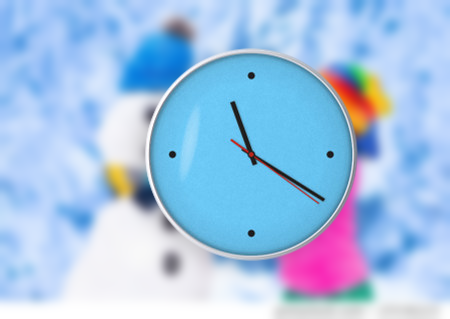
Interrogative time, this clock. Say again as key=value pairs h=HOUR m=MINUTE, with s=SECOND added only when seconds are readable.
h=11 m=20 s=21
